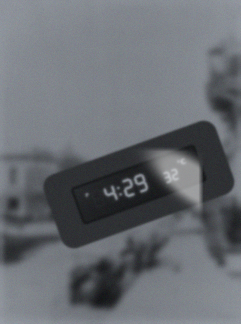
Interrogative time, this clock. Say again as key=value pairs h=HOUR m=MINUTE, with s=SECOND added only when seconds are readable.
h=4 m=29
